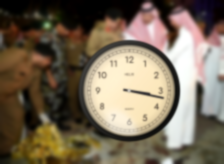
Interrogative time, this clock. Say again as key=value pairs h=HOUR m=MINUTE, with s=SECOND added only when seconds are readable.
h=3 m=17
